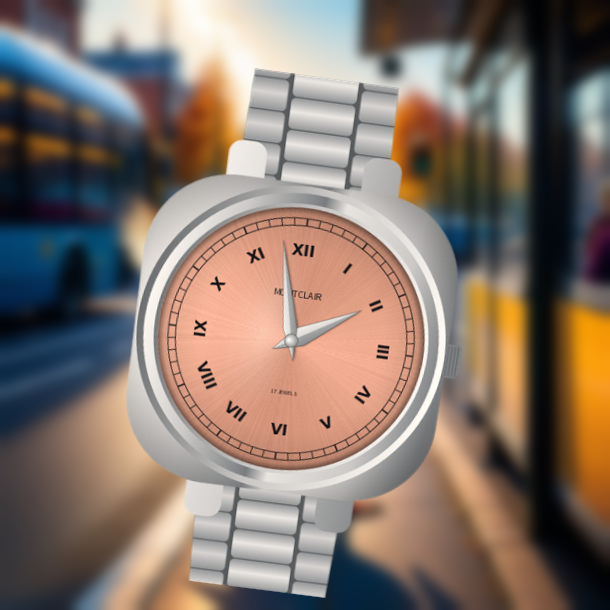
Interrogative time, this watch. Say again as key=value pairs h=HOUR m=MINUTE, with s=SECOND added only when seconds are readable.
h=1 m=58
